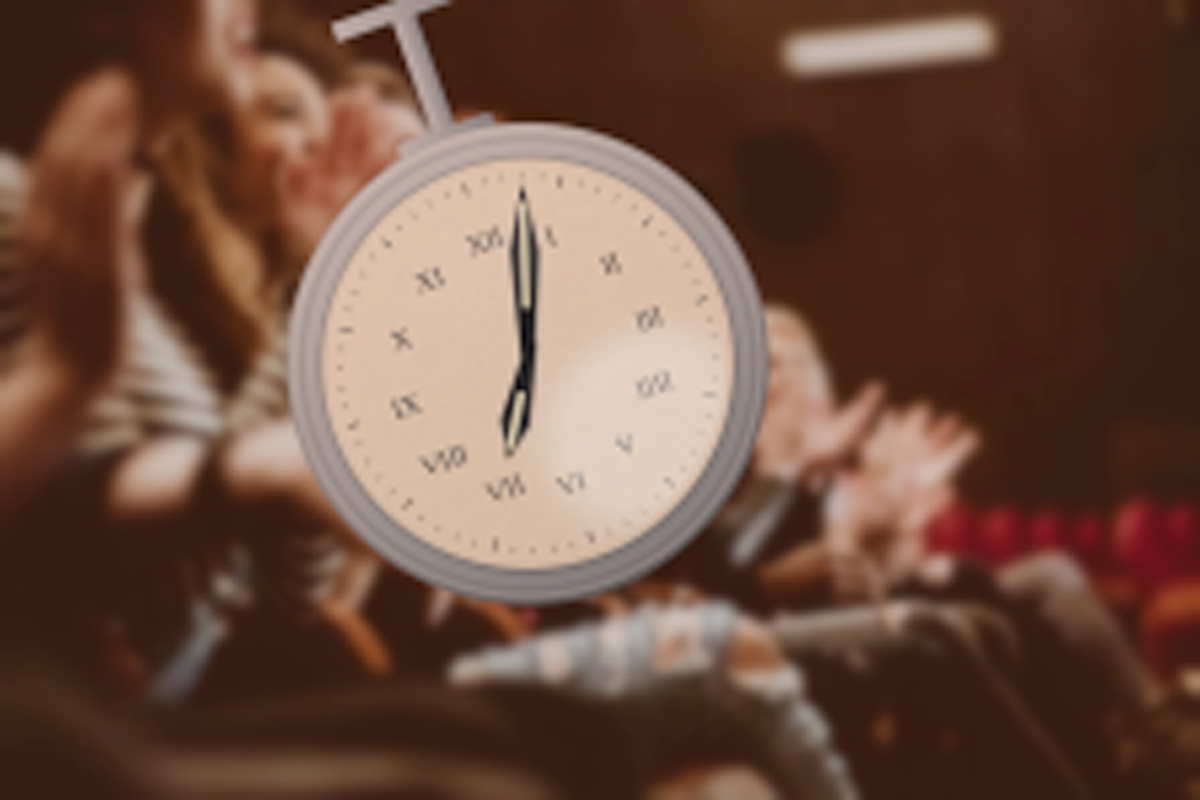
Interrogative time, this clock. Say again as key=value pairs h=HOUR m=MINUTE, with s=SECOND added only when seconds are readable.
h=7 m=3
